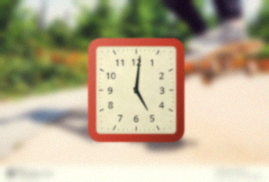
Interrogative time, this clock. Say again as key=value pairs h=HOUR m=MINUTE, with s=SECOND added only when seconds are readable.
h=5 m=1
